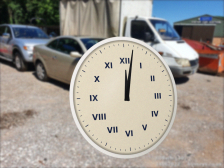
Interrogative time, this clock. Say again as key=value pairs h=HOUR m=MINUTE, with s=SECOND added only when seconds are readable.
h=12 m=2
